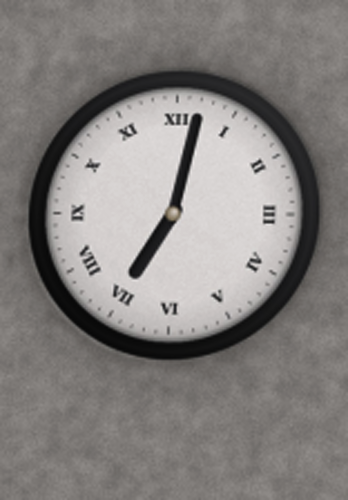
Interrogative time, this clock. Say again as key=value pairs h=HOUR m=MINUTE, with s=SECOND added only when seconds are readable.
h=7 m=2
